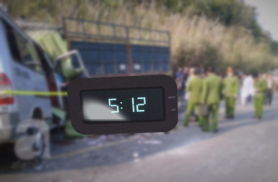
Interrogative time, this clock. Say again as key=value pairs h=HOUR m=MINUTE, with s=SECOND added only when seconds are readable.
h=5 m=12
